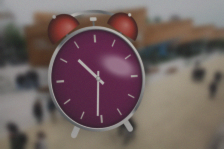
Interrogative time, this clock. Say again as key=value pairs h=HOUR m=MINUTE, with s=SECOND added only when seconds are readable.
h=10 m=31
